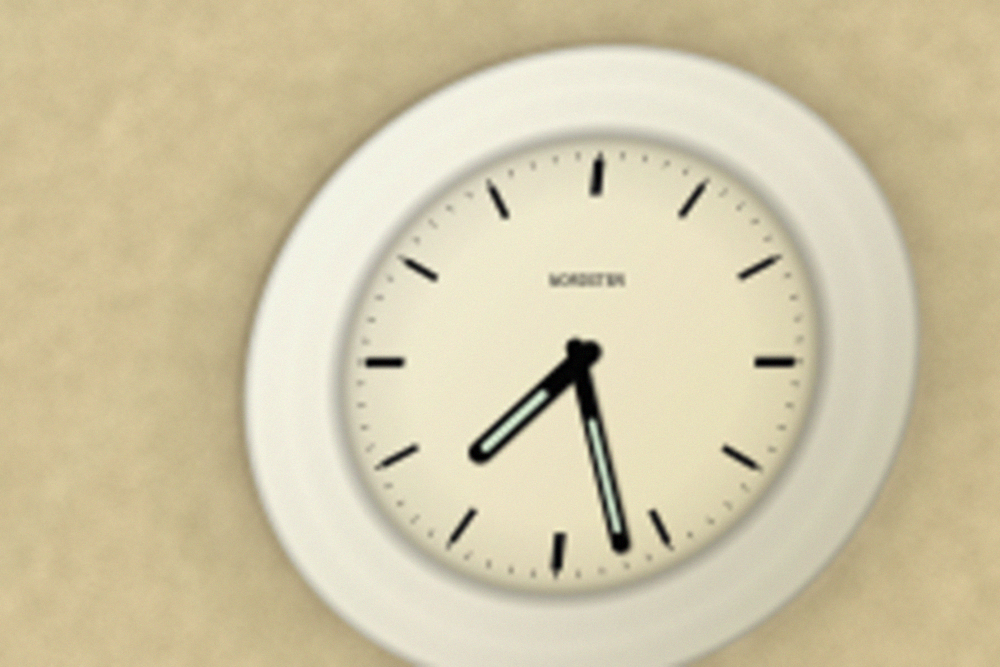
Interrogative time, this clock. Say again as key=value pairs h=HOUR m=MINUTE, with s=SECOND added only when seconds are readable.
h=7 m=27
